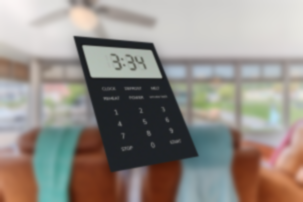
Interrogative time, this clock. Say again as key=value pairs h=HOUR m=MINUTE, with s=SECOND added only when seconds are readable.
h=3 m=34
